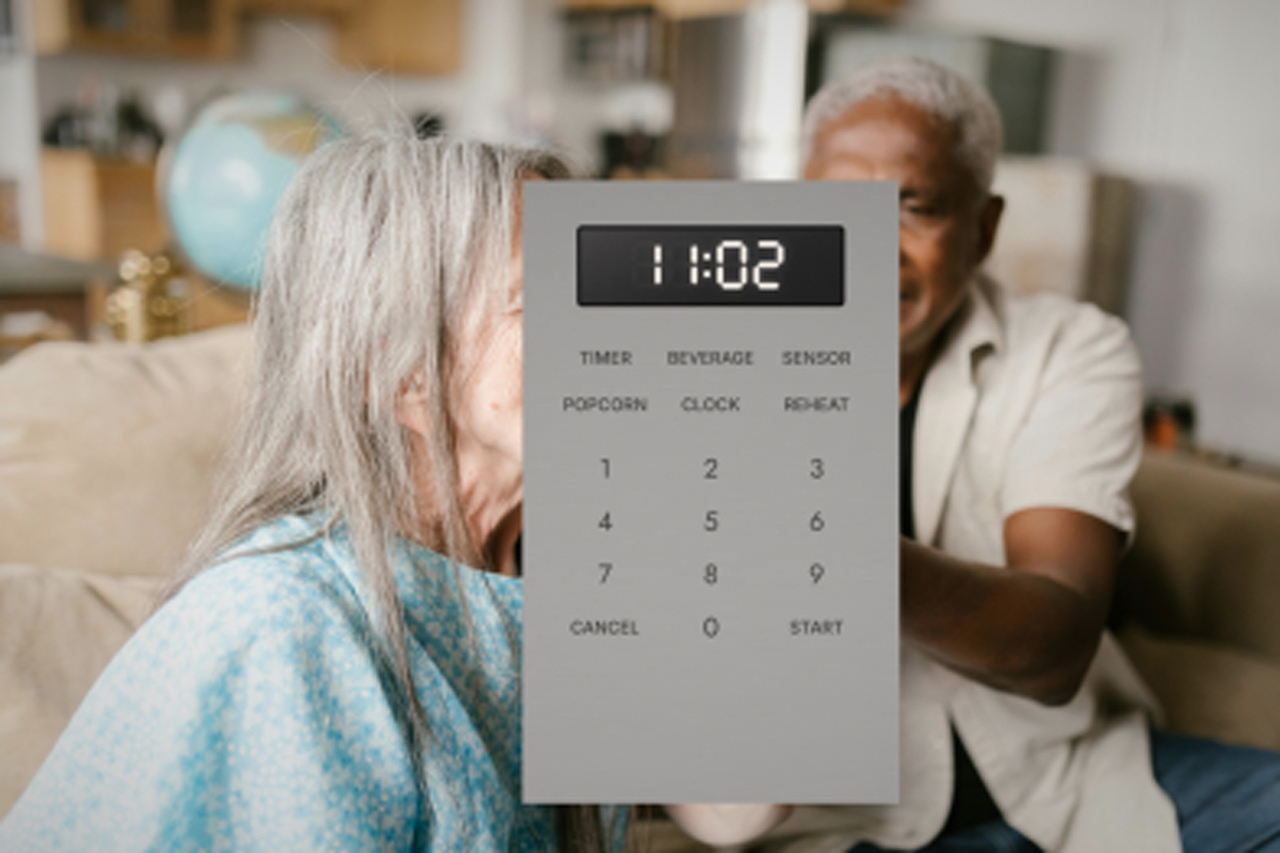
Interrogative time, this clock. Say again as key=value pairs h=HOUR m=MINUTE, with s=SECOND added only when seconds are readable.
h=11 m=2
